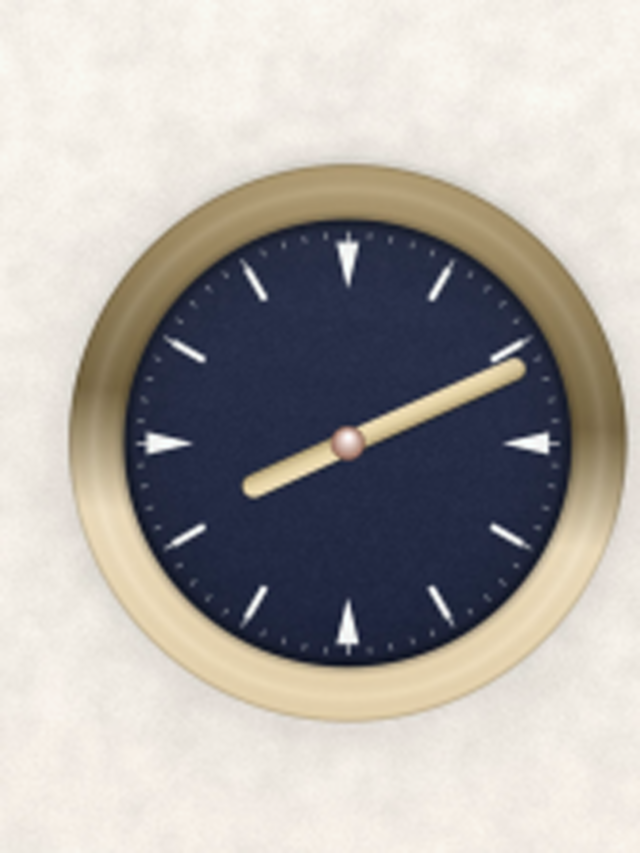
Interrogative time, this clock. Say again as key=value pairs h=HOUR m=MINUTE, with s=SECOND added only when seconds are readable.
h=8 m=11
